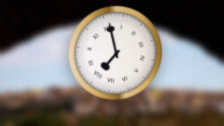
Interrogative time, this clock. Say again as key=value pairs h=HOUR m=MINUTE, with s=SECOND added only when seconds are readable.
h=8 m=1
